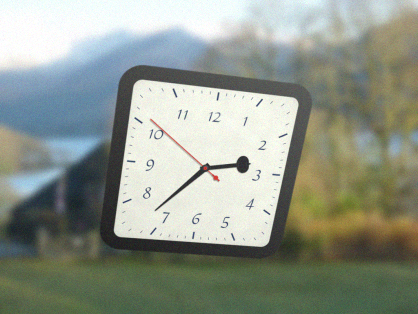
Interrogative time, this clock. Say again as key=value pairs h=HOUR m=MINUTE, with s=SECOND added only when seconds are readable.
h=2 m=36 s=51
